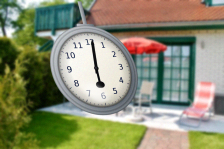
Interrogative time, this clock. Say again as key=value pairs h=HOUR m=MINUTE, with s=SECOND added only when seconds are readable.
h=6 m=1
